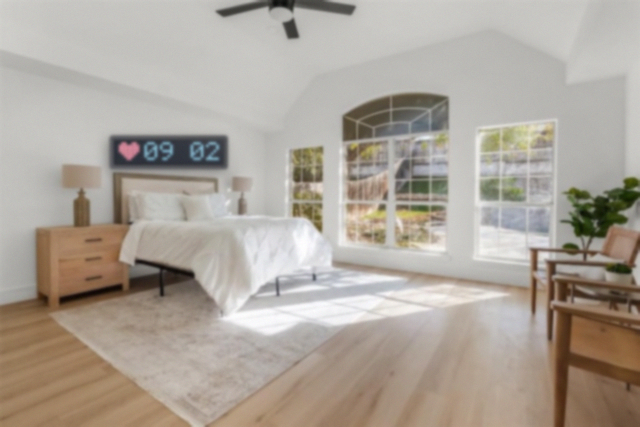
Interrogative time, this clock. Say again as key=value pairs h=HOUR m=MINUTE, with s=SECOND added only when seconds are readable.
h=9 m=2
